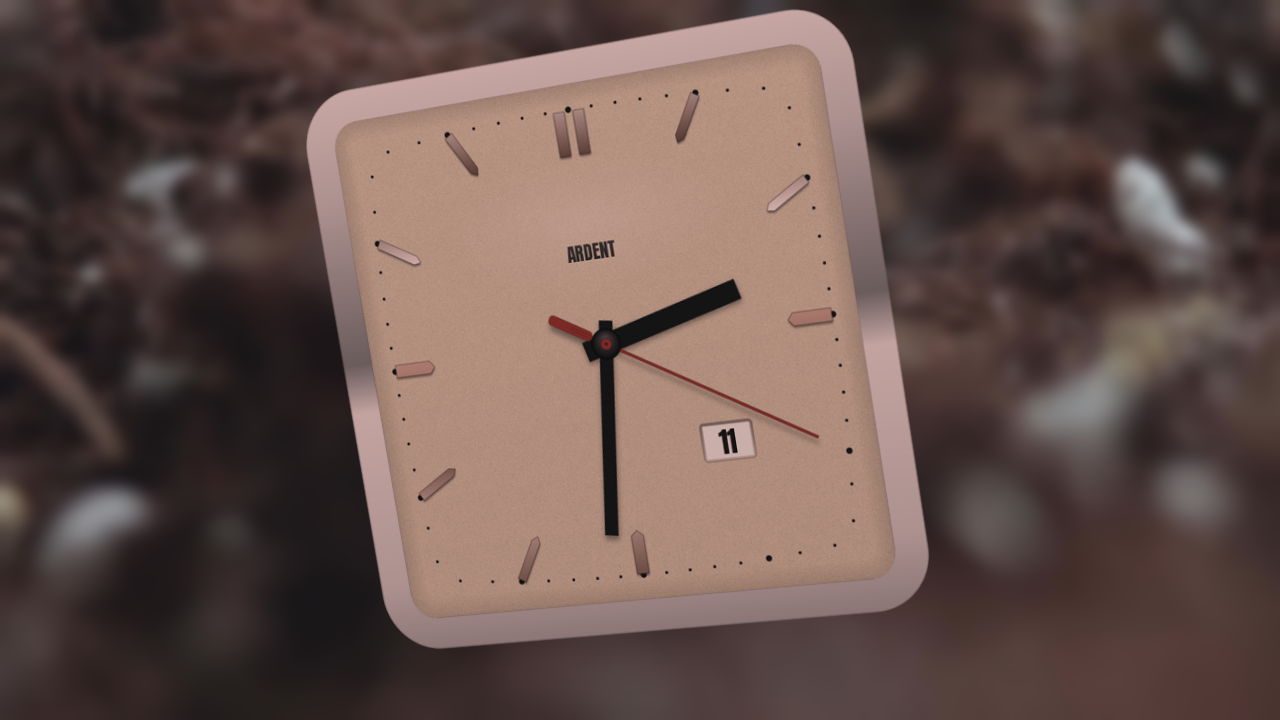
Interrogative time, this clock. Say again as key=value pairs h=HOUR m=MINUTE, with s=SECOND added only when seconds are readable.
h=2 m=31 s=20
